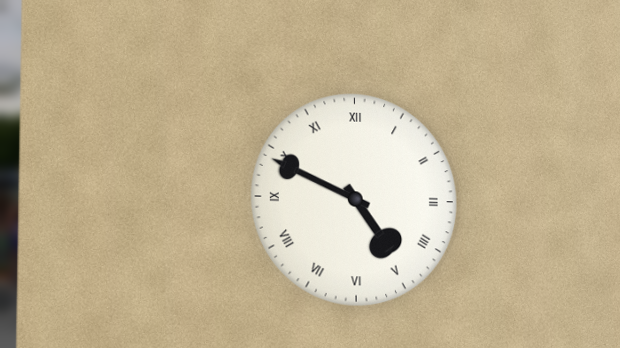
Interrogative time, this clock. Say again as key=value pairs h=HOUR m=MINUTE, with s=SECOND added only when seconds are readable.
h=4 m=49
